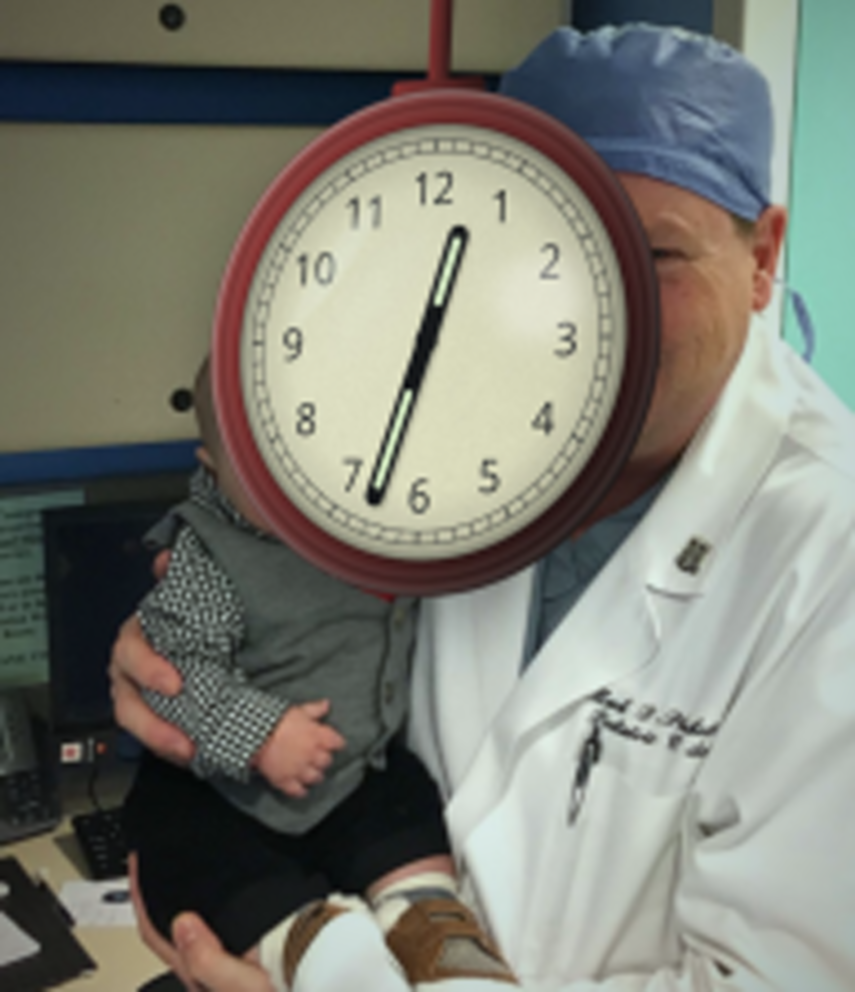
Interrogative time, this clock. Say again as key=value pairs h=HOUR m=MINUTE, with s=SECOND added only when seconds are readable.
h=12 m=33
